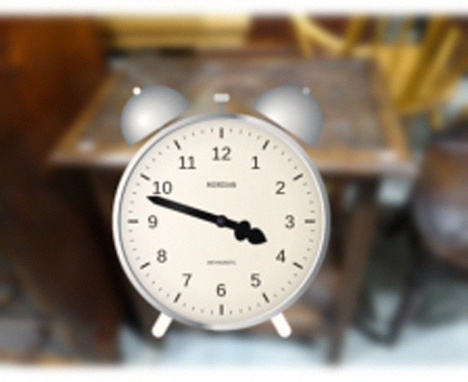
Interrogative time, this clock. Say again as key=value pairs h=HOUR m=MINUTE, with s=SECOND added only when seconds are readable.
h=3 m=48
